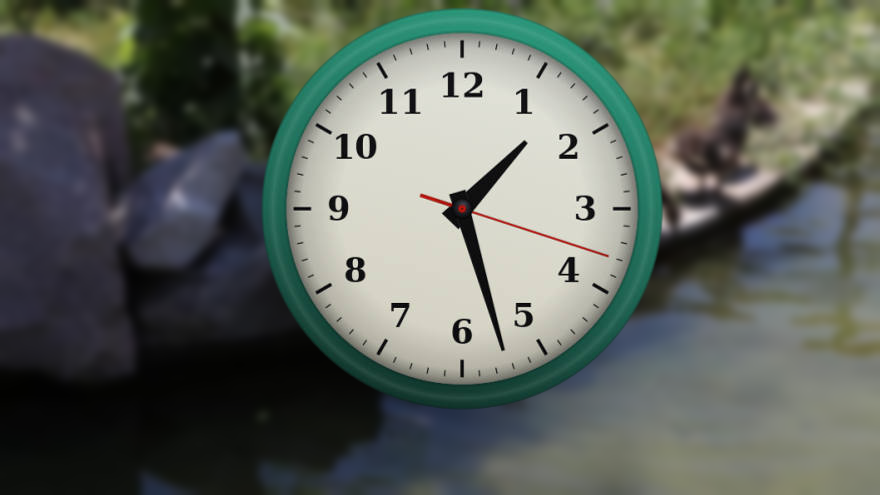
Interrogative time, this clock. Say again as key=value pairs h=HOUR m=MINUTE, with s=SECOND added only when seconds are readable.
h=1 m=27 s=18
